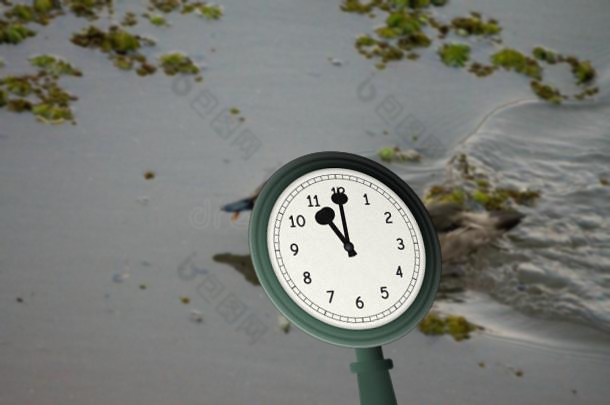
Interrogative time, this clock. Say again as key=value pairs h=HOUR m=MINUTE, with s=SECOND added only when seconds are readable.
h=11 m=0
